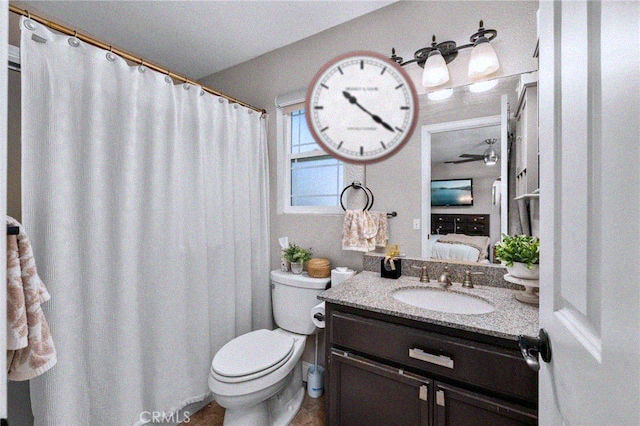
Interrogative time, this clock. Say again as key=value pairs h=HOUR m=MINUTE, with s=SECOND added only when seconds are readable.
h=10 m=21
